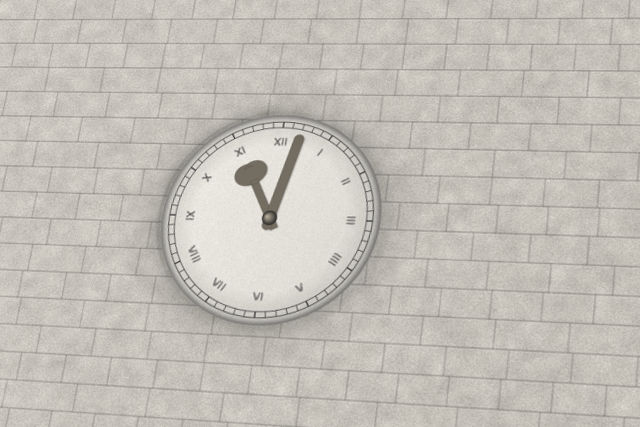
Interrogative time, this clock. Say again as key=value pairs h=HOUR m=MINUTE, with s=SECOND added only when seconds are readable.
h=11 m=2
